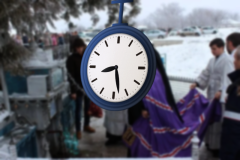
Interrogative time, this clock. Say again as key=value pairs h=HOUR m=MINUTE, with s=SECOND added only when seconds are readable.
h=8 m=28
